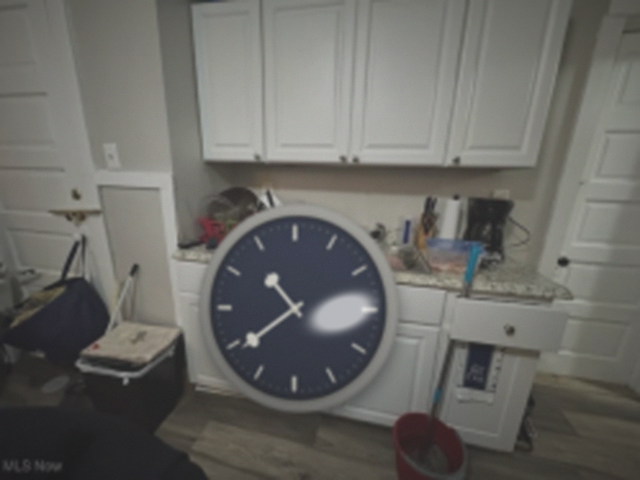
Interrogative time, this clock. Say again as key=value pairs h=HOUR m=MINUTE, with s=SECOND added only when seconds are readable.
h=10 m=39
